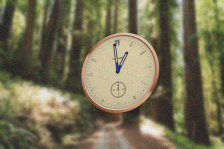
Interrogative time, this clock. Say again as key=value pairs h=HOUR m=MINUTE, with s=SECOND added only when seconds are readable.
h=12 m=59
